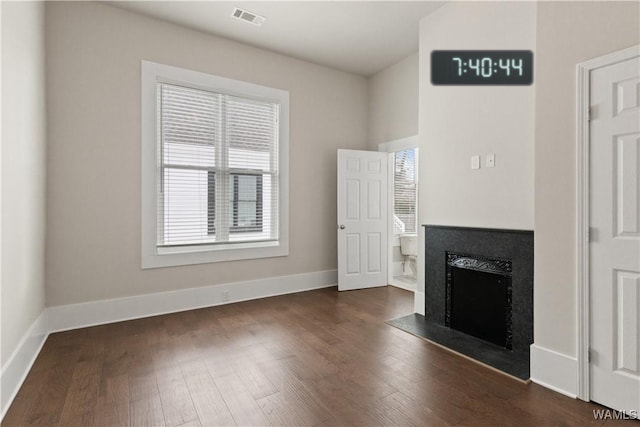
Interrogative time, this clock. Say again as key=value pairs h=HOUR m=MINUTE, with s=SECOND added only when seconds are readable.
h=7 m=40 s=44
